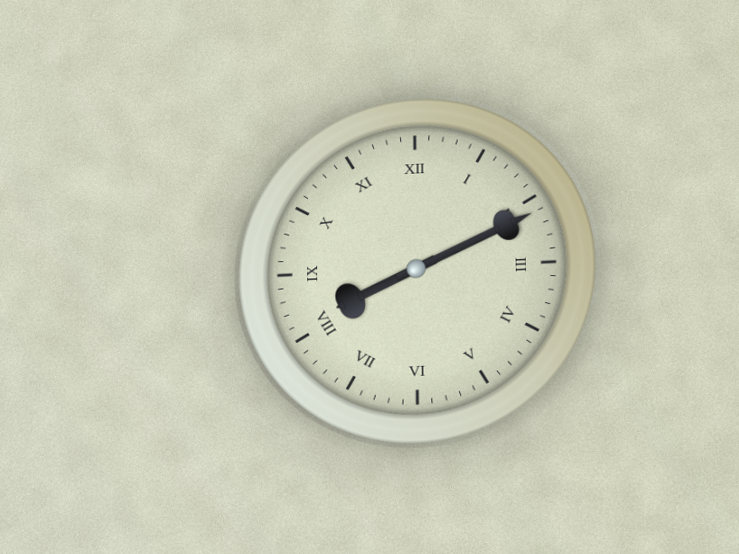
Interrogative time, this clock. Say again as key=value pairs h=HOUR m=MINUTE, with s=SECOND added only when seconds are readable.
h=8 m=11
